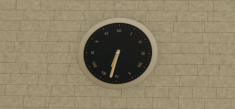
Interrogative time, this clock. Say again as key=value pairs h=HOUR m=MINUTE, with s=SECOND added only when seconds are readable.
h=6 m=32
